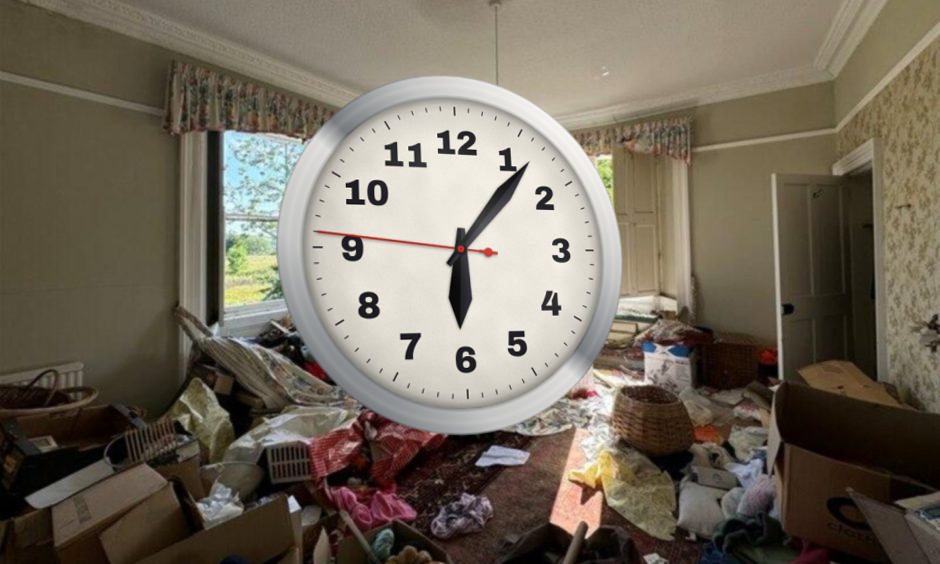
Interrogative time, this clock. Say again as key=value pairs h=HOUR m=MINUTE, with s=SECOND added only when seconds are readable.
h=6 m=6 s=46
